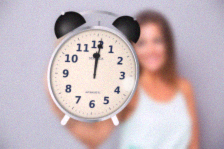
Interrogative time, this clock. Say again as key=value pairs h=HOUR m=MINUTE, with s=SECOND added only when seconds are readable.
h=12 m=1
